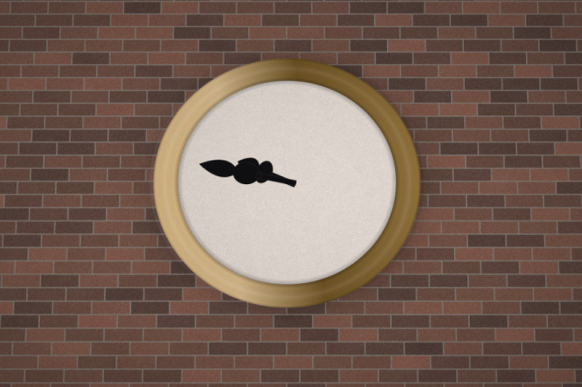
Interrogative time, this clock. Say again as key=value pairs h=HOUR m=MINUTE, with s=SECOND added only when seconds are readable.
h=9 m=47
